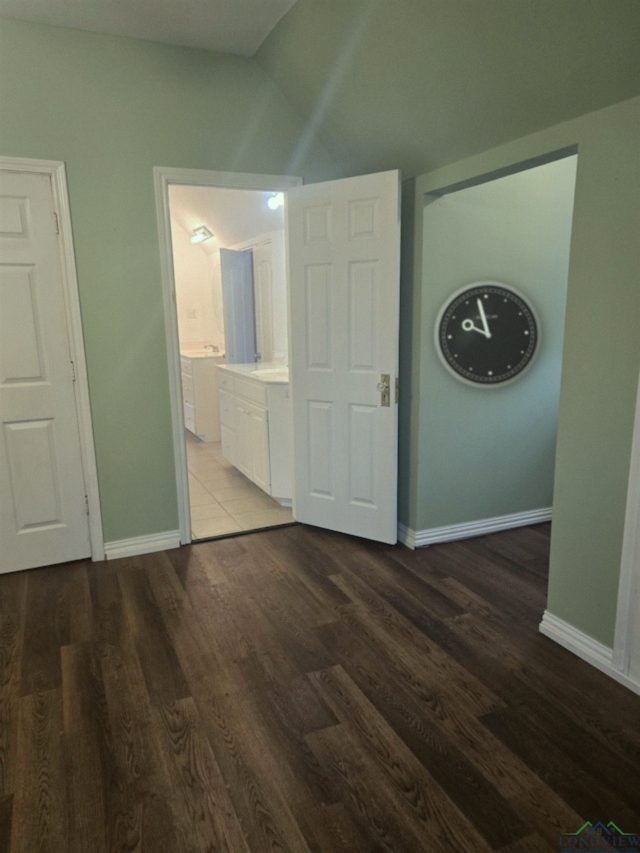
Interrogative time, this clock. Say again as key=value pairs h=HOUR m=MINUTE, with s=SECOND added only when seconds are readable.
h=9 m=58
